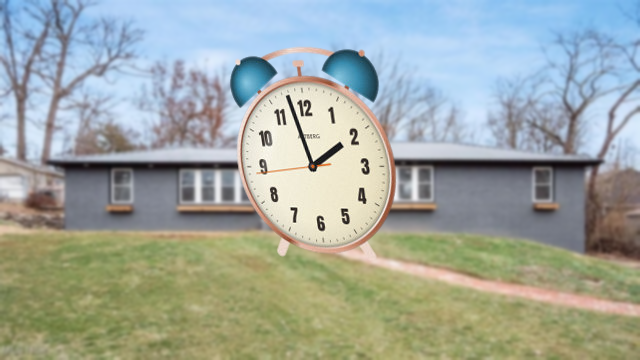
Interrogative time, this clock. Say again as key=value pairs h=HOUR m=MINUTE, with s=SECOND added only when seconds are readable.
h=1 m=57 s=44
